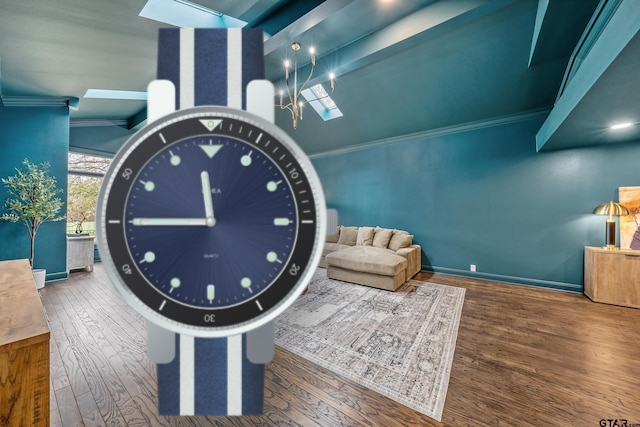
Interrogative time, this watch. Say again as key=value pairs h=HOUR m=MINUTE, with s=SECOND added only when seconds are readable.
h=11 m=45
